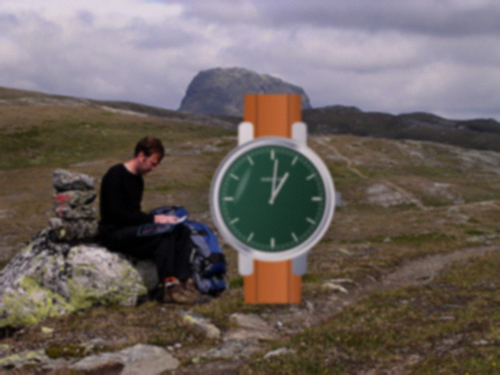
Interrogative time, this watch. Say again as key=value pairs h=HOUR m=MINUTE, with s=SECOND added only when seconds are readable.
h=1 m=1
